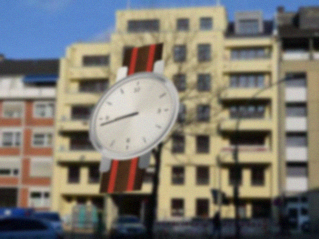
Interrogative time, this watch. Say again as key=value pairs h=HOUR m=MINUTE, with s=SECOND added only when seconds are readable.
h=8 m=43
